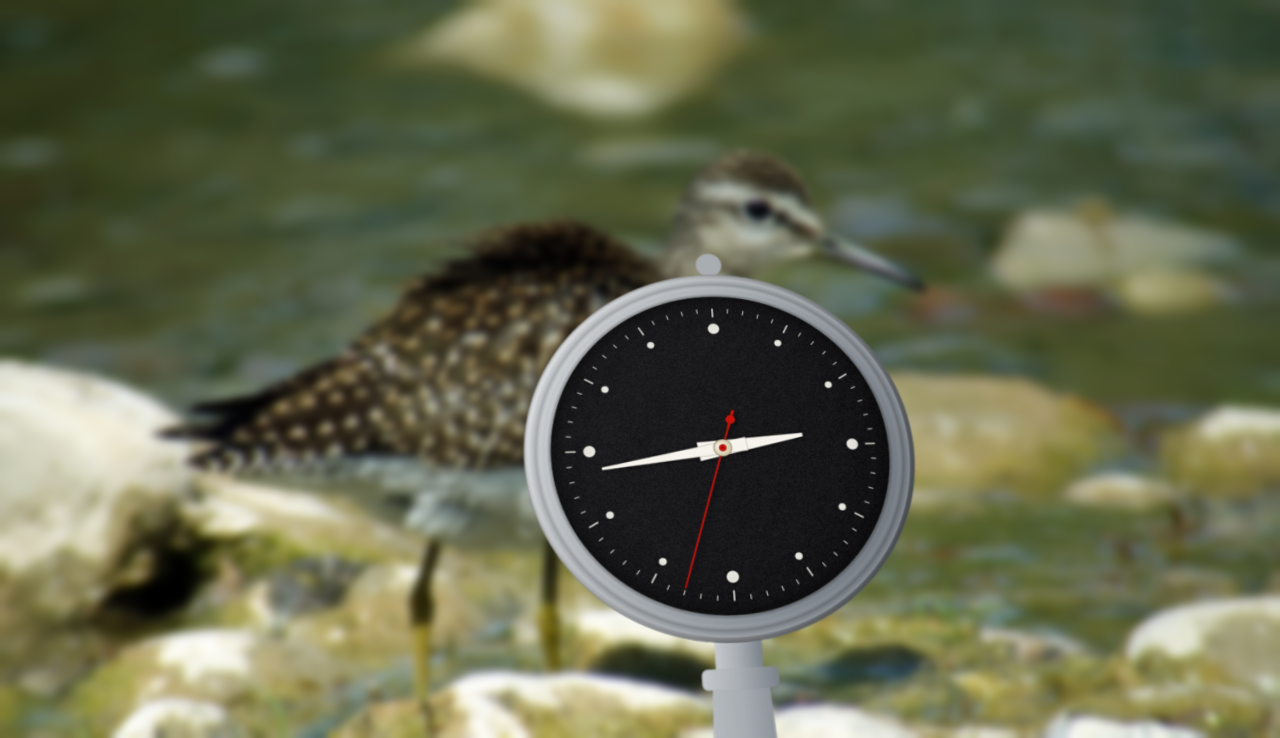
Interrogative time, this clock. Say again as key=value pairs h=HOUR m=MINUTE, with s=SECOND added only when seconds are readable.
h=2 m=43 s=33
